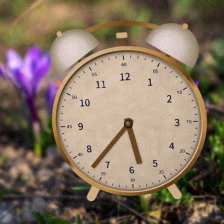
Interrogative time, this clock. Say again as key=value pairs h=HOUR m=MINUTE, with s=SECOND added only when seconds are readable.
h=5 m=37
